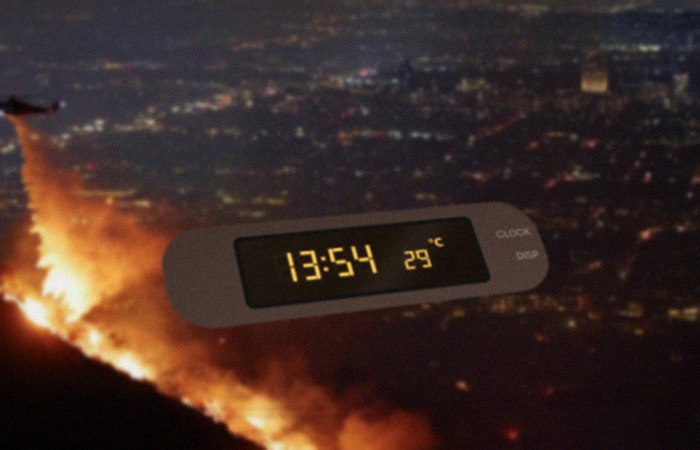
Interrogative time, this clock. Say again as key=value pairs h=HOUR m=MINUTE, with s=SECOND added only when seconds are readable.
h=13 m=54
